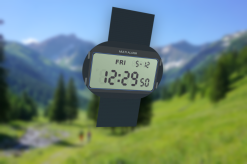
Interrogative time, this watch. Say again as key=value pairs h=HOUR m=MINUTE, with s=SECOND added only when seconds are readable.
h=12 m=29 s=50
